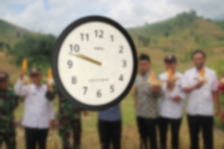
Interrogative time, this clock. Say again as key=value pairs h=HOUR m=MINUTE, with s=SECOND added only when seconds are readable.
h=9 m=48
